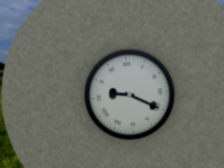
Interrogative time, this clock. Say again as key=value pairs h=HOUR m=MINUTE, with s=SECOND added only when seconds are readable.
h=9 m=20
